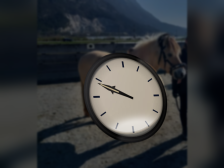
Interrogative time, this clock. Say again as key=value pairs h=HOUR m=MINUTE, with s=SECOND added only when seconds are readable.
h=9 m=49
